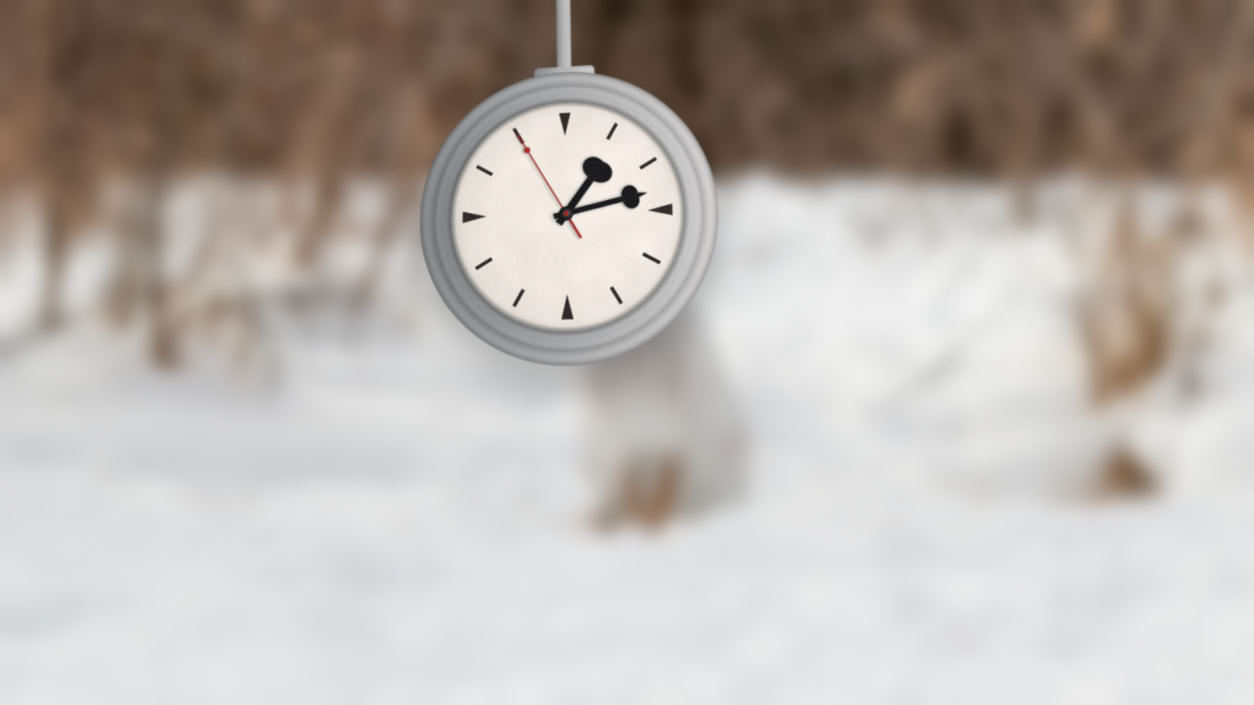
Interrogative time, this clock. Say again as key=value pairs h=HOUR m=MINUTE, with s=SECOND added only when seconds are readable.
h=1 m=12 s=55
